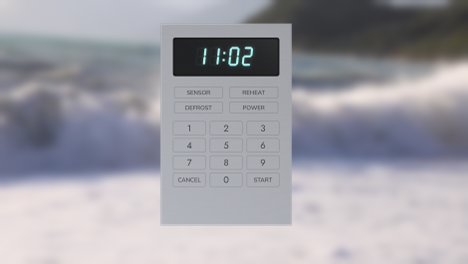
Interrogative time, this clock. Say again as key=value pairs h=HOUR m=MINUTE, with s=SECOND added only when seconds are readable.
h=11 m=2
